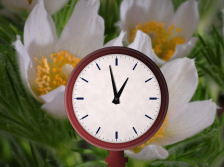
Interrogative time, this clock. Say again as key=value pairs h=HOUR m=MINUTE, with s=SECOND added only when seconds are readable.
h=12 m=58
